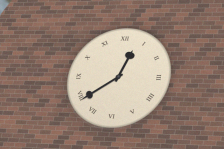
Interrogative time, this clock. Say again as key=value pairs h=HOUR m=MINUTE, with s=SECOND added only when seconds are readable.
h=12 m=39
